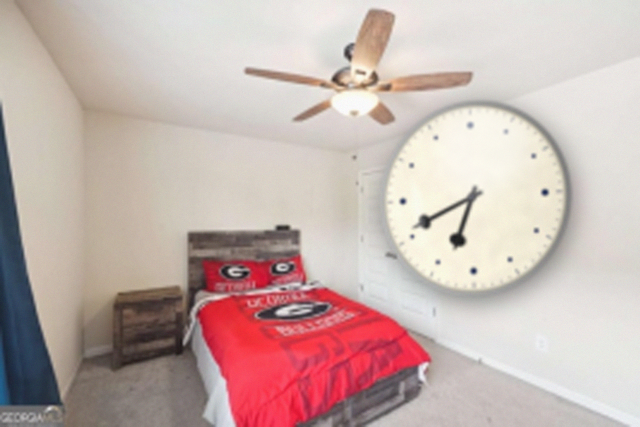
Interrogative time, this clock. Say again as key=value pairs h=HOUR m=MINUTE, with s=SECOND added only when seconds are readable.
h=6 m=41
